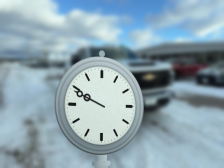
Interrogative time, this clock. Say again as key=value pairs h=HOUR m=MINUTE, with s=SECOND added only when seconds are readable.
h=9 m=49
